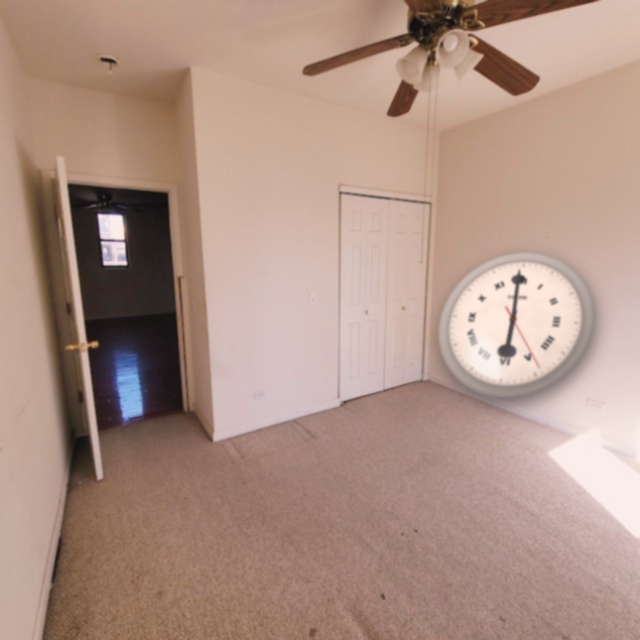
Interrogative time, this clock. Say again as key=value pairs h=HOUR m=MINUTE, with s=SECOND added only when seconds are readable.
h=5 m=59 s=24
